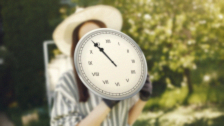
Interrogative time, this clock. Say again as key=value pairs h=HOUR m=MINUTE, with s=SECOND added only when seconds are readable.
h=10 m=54
